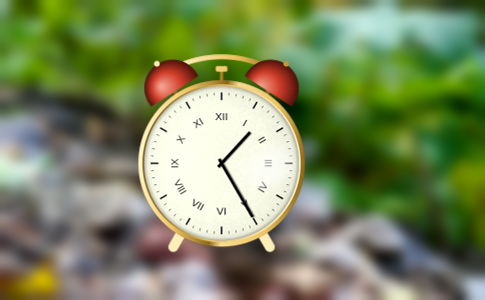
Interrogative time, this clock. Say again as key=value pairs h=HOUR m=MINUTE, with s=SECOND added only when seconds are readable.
h=1 m=25
